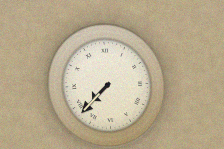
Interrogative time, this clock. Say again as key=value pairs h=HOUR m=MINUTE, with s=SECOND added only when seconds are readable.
h=7 m=38
